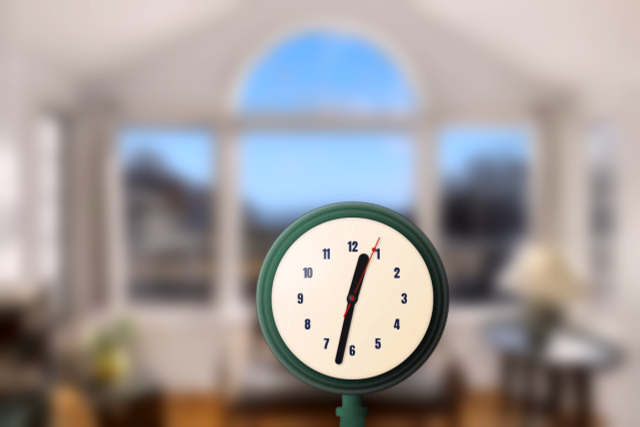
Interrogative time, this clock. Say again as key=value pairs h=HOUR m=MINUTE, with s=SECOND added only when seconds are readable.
h=12 m=32 s=4
